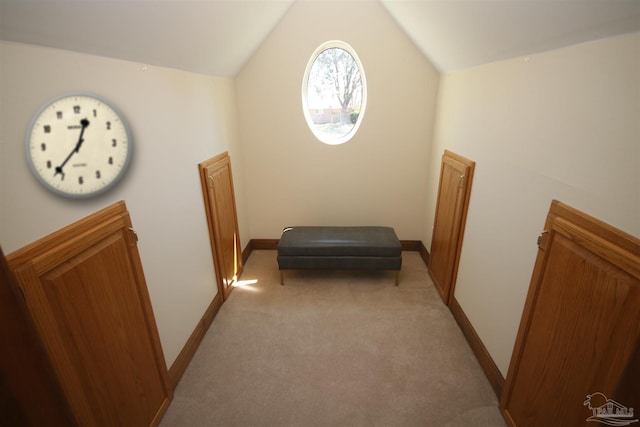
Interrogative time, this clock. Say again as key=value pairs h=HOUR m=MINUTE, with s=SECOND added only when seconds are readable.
h=12 m=37
